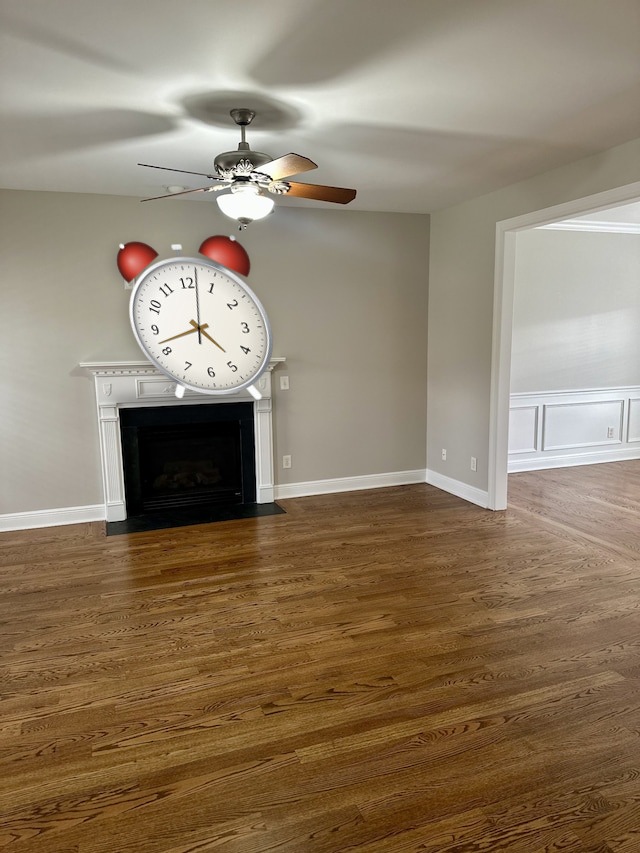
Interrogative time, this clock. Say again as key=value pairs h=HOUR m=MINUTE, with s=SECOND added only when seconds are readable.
h=4 m=42 s=2
